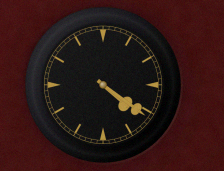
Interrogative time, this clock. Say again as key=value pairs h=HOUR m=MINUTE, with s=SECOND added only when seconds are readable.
h=4 m=21
